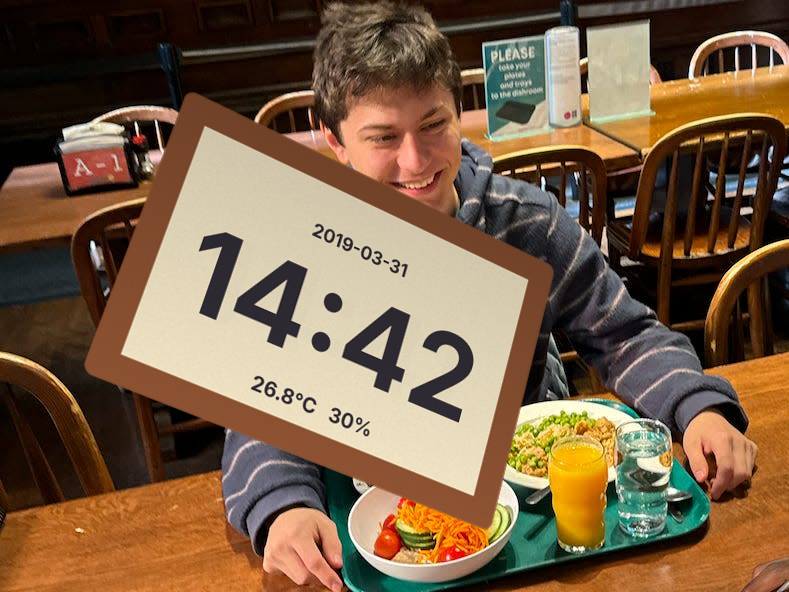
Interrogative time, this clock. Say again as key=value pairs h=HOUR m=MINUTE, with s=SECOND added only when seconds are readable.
h=14 m=42
